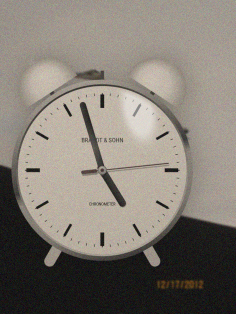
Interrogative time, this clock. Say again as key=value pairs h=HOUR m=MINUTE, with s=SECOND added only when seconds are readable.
h=4 m=57 s=14
